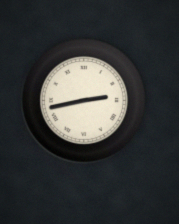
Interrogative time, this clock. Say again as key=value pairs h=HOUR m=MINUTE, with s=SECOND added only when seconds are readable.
h=2 m=43
